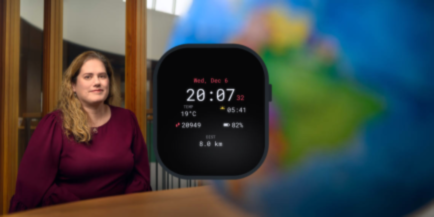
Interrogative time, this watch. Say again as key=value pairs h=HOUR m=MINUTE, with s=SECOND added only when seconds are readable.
h=20 m=7
